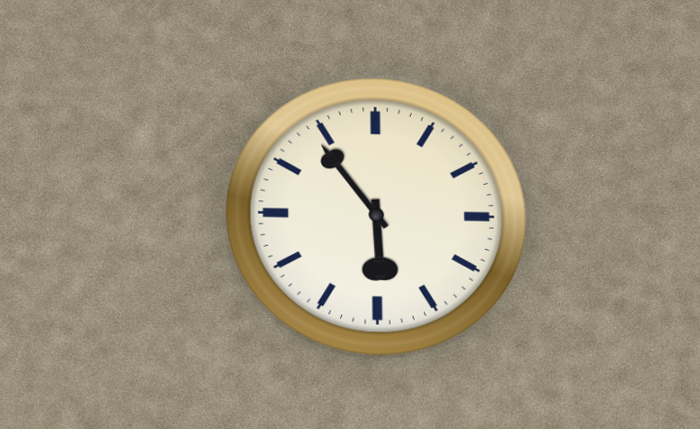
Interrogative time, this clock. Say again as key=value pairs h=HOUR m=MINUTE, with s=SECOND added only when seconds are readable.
h=5 m=54
